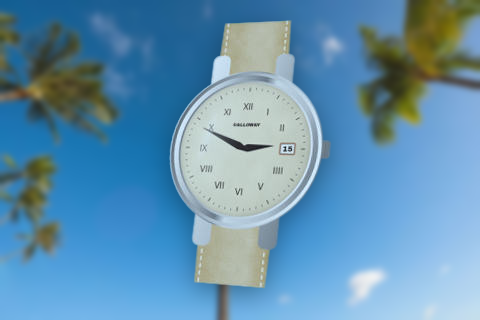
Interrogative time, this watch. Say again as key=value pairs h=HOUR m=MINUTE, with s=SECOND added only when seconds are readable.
h=2 m=49
